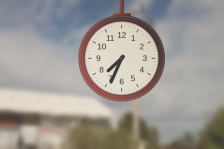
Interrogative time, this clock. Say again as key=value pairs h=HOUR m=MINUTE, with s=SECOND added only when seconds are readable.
h=7 m=34
